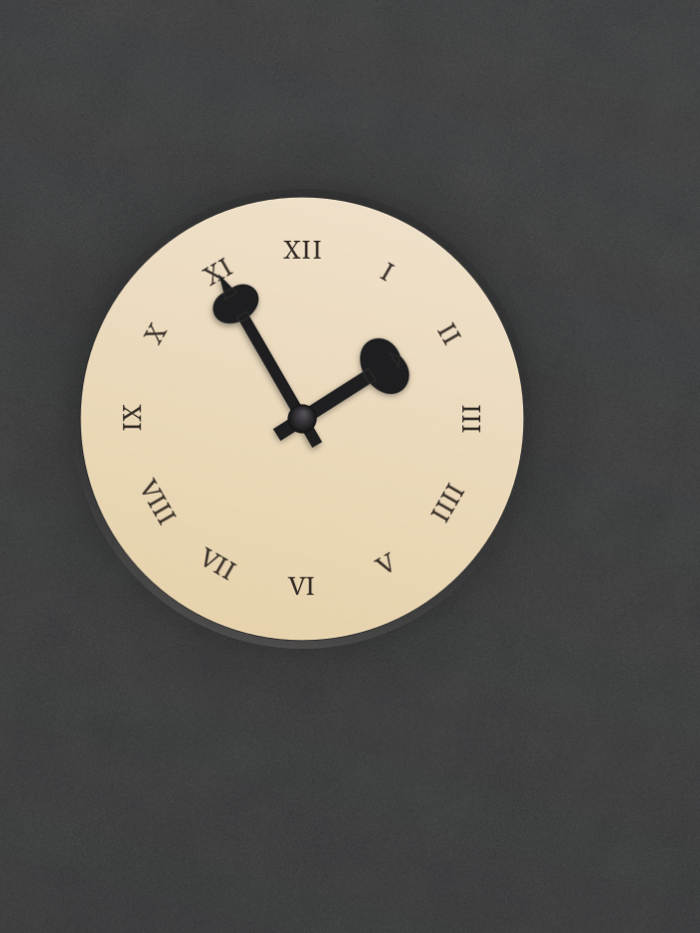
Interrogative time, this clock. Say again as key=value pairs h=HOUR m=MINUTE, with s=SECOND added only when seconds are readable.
h=1 m=55
